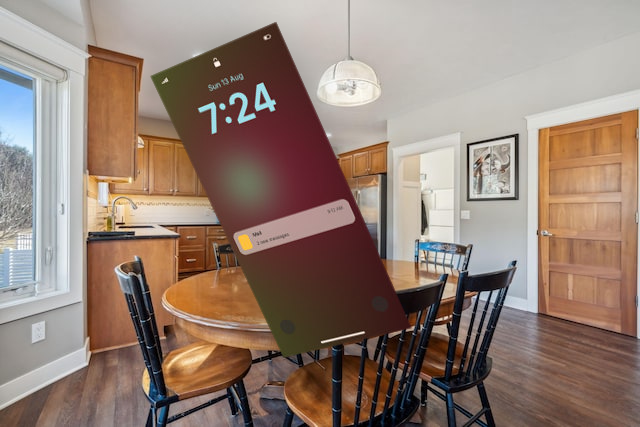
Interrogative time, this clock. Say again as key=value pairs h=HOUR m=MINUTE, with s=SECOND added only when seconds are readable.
h=7 m=24
